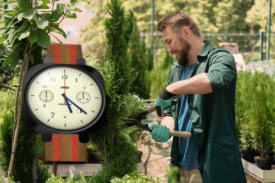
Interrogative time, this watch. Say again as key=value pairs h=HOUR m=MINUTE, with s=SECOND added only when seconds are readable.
h=5 m=22
